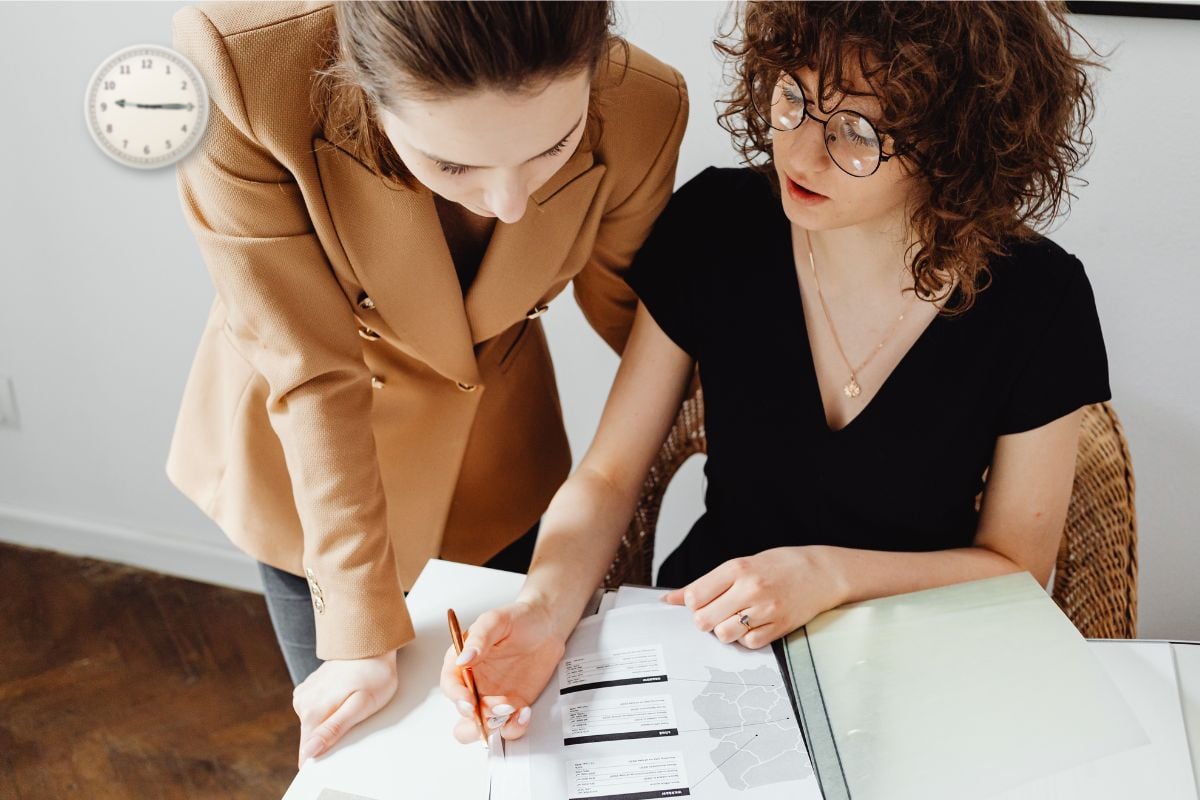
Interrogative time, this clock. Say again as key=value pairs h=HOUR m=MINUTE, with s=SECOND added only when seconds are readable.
h=9 m=15
